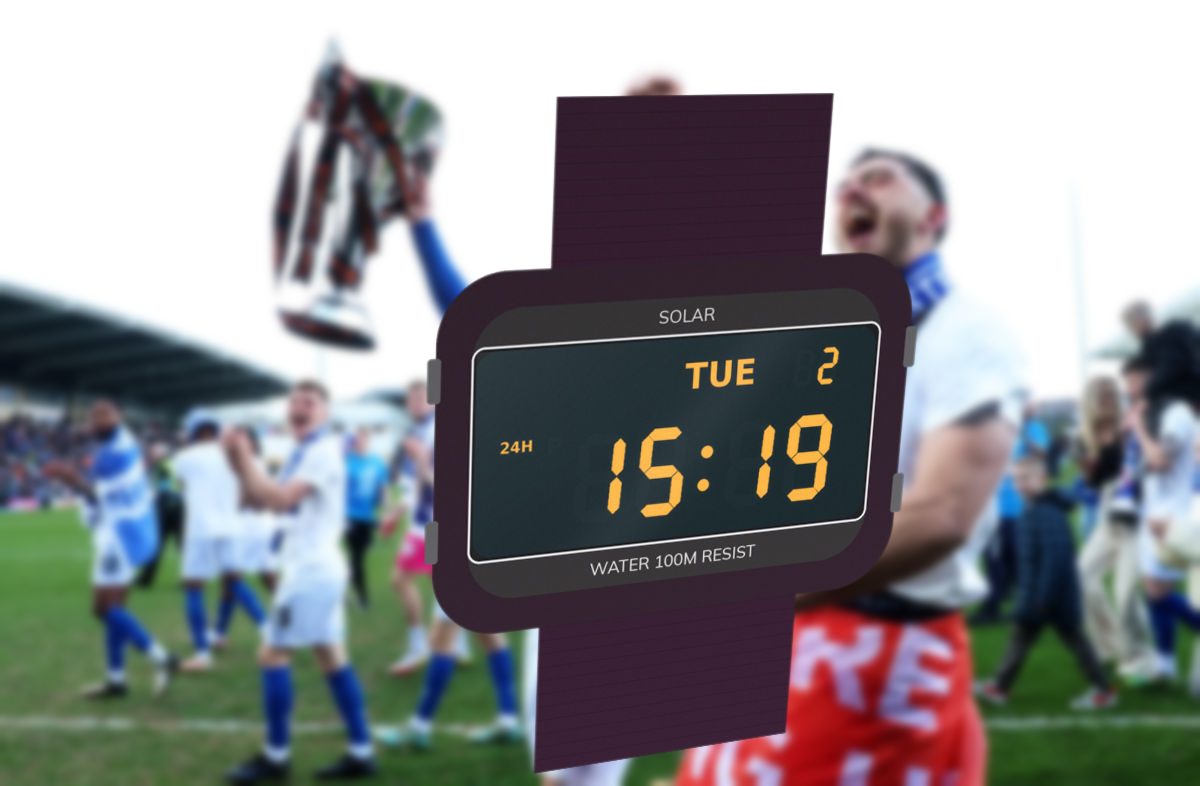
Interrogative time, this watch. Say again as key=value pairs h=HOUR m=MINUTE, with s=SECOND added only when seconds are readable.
h=15 m=19
